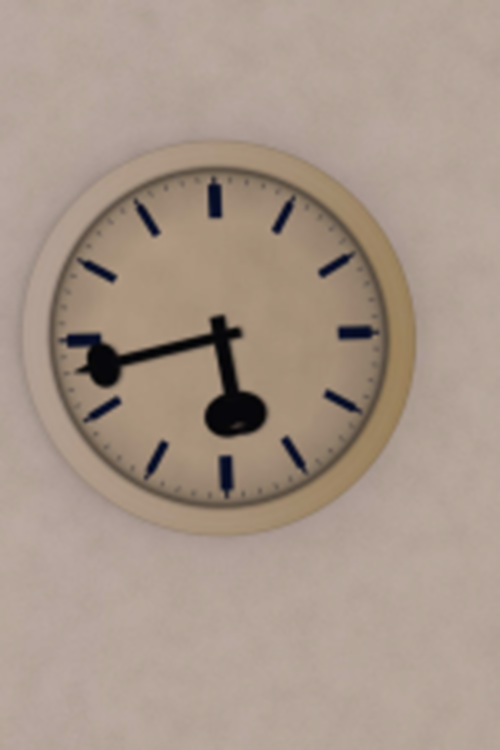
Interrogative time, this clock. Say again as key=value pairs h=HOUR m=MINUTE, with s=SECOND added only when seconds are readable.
h=5 m=43
